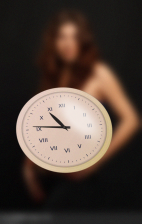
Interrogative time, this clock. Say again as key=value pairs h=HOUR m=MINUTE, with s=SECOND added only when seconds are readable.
h=10 m=46
